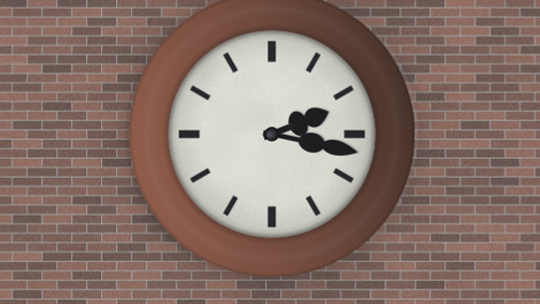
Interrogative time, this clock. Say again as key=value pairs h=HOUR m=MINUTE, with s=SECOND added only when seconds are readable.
h=2 m=17
